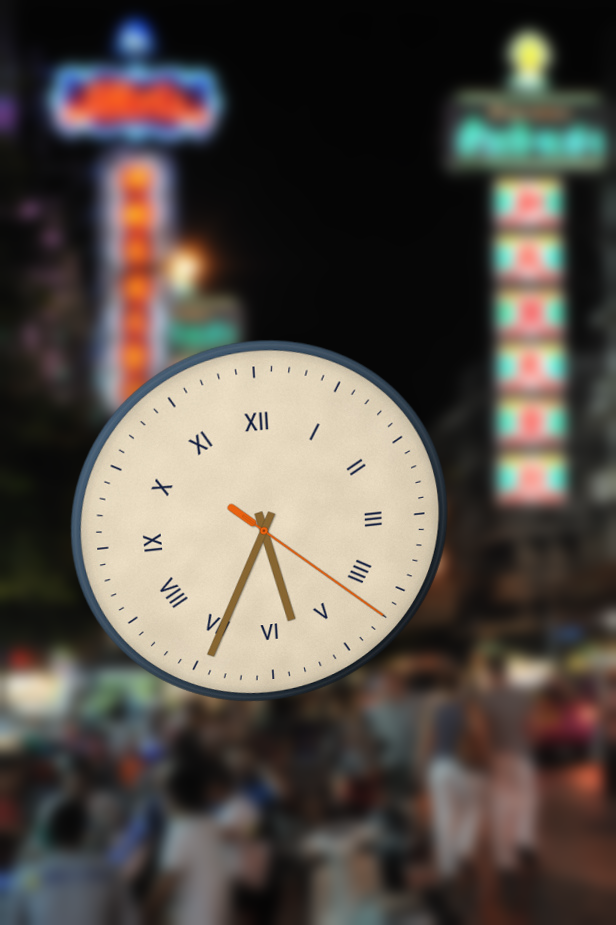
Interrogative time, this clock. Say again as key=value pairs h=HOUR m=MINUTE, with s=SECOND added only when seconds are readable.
h=5 m=34 s=22
